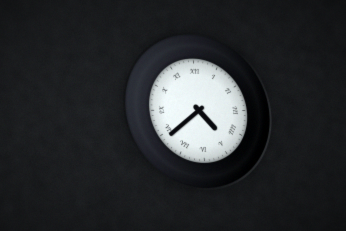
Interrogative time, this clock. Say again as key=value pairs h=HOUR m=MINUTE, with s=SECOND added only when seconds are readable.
h=4 m=39
